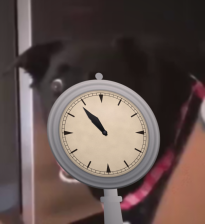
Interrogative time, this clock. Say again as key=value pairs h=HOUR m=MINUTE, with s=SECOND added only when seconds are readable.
h=10 m=54
